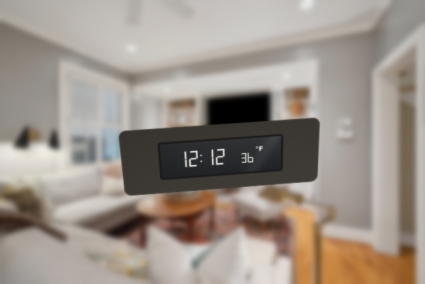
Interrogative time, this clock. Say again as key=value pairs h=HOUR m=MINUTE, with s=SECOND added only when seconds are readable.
h=12 m=12
